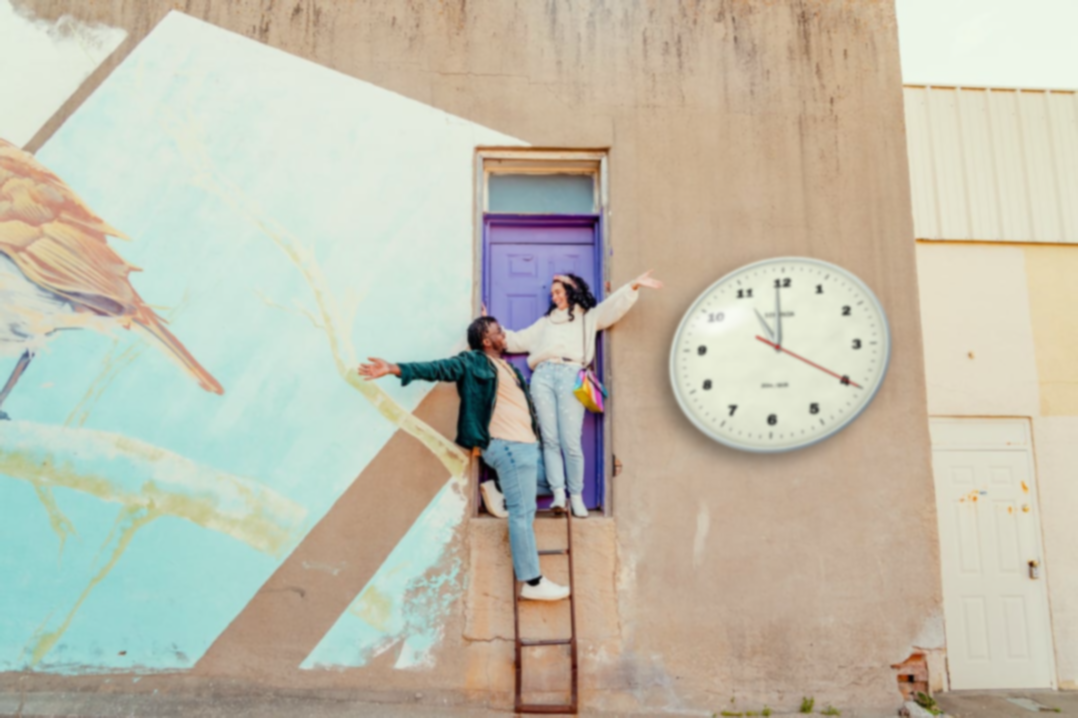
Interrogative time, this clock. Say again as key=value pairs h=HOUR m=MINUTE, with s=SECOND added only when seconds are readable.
h=10 m=59 s=20
